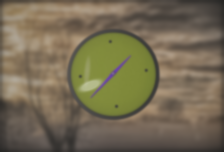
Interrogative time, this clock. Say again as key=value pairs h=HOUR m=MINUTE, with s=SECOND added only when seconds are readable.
h=1 m=38
